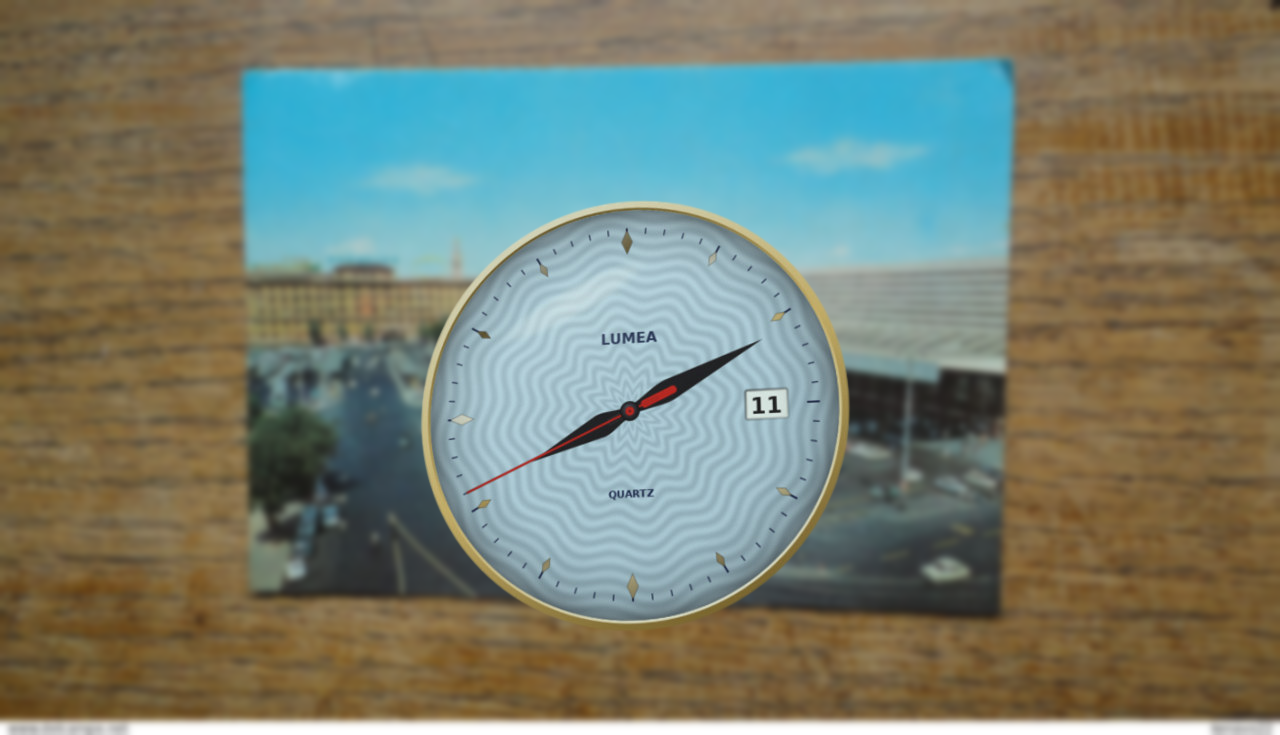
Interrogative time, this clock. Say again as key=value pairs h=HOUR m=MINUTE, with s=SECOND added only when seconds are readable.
h=8 m=10 s=41
